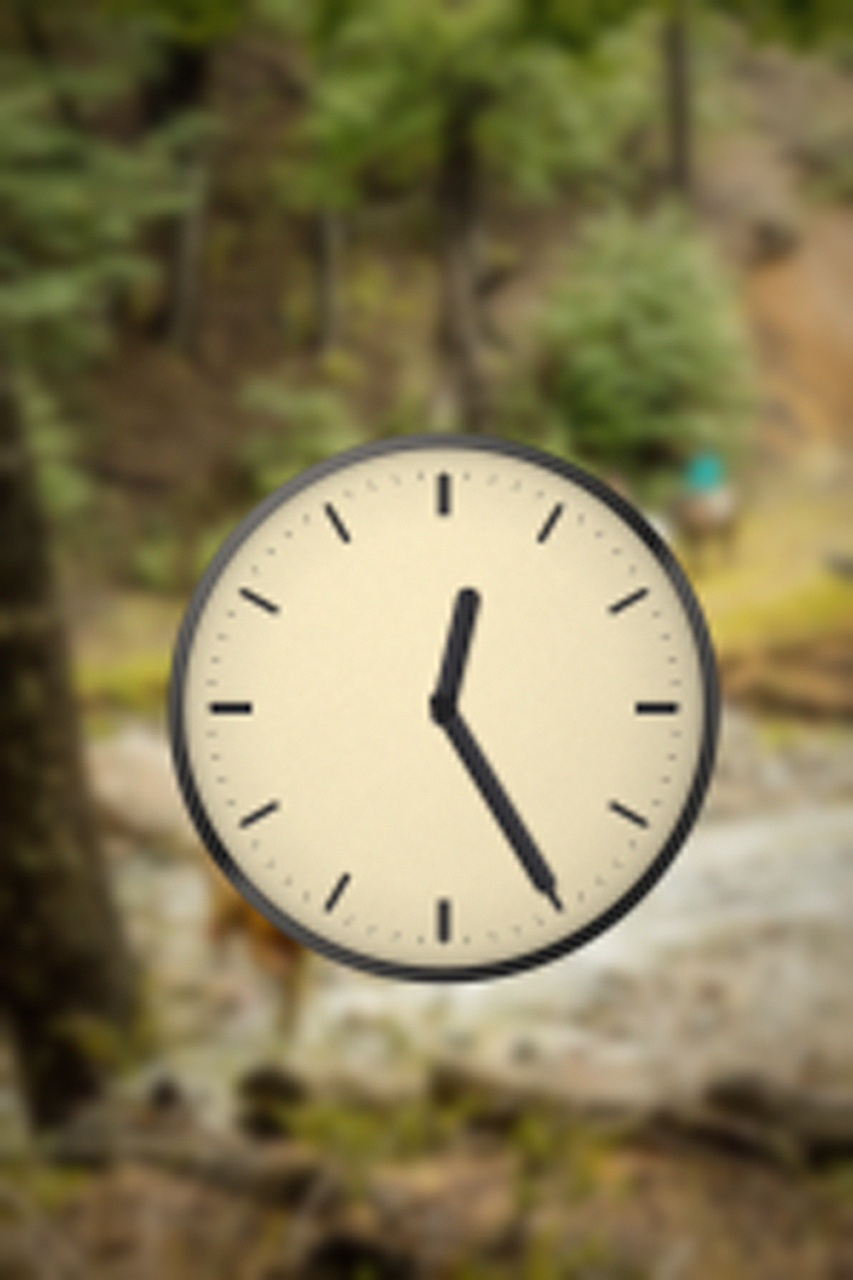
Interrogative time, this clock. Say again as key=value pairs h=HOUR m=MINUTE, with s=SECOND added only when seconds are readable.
h=12 m=25
